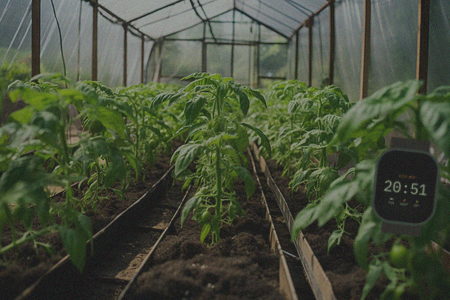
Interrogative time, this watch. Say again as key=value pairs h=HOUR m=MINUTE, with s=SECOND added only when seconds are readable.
h=20 m=51
